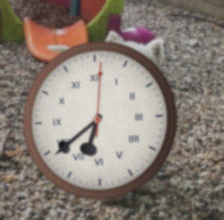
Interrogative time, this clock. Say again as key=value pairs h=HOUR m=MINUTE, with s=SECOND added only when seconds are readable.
h=6 m=39 s=1
